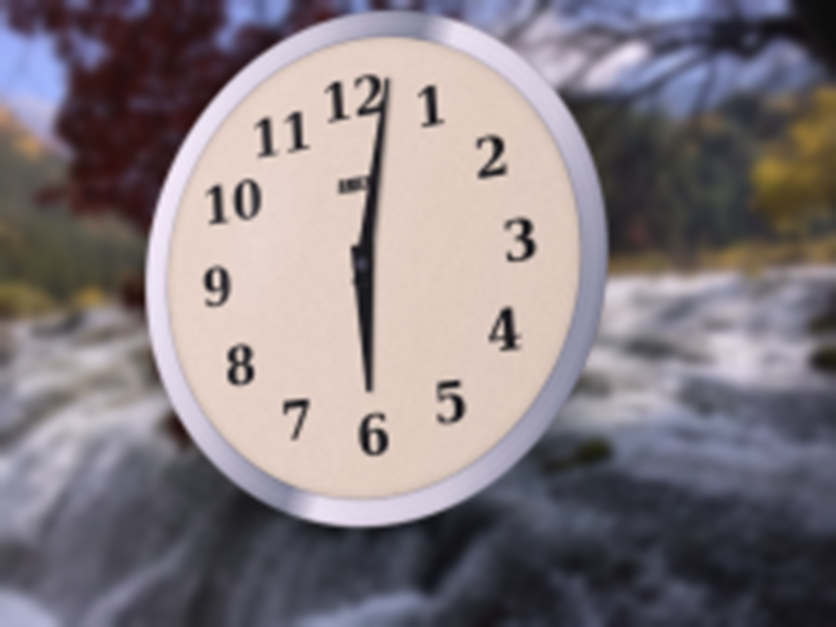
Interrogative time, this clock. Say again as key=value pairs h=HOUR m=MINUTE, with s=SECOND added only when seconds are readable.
h=6 m=2
